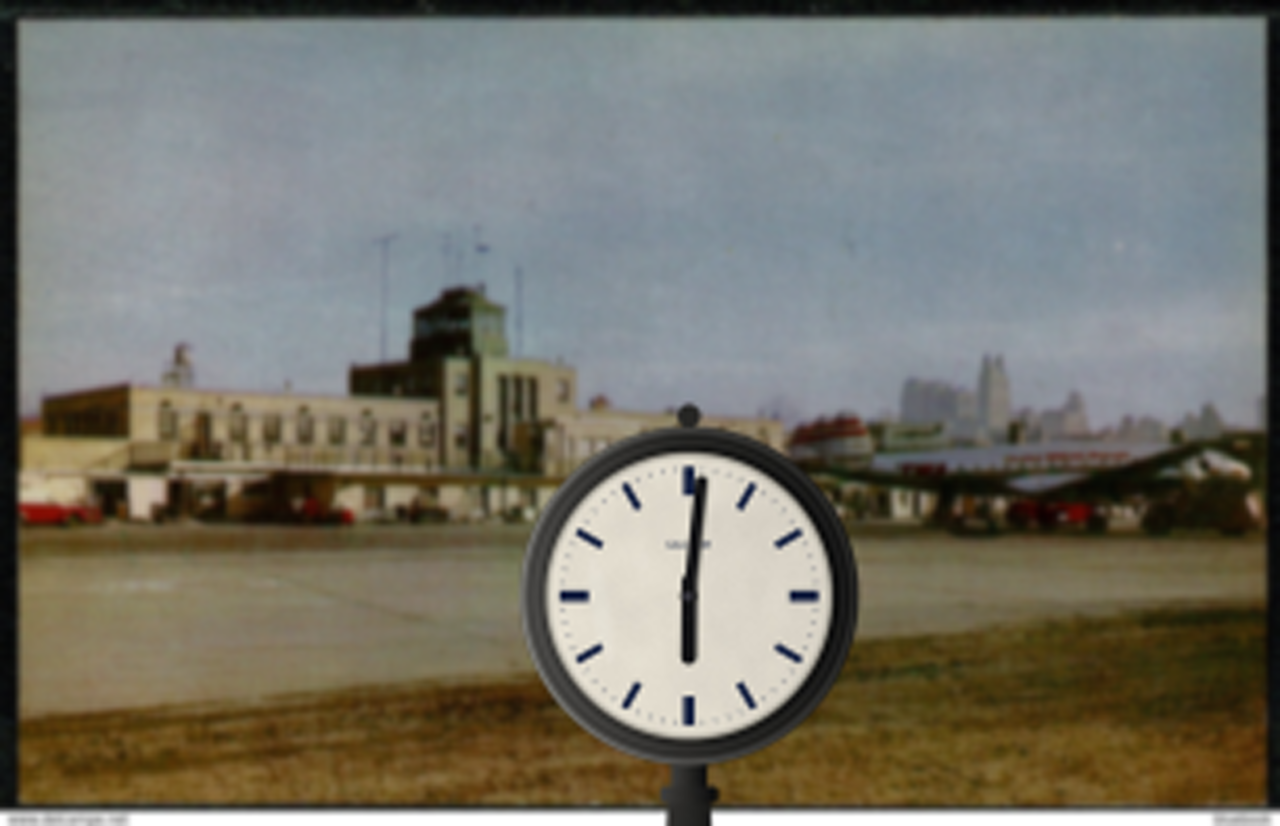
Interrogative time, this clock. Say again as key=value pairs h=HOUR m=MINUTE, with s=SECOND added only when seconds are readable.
h=6 m=1
